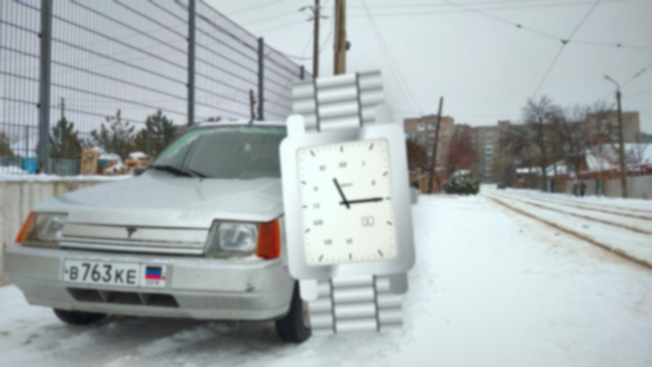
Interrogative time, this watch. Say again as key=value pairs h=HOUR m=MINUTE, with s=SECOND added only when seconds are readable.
h=11 m=15
